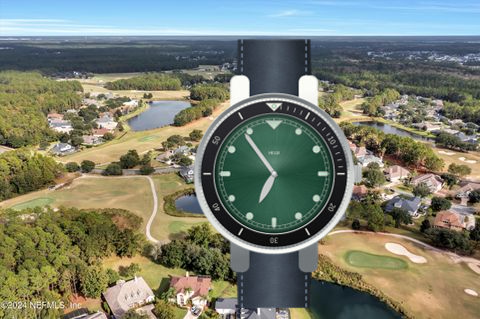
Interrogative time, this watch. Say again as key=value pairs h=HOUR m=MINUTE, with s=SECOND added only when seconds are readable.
h=6 m=54
